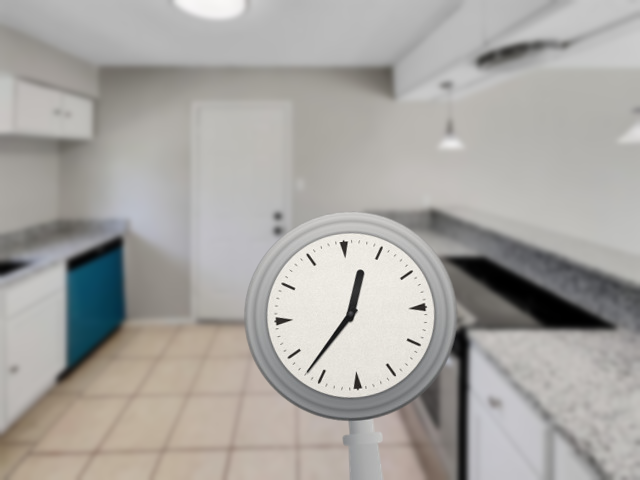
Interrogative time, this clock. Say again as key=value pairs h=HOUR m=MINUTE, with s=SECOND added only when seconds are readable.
h=12 m=37
